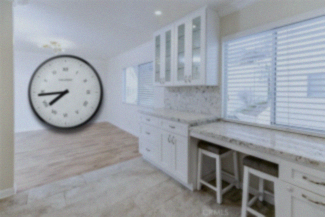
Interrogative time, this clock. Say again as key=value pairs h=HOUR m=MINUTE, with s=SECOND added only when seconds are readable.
h=7 m=44
